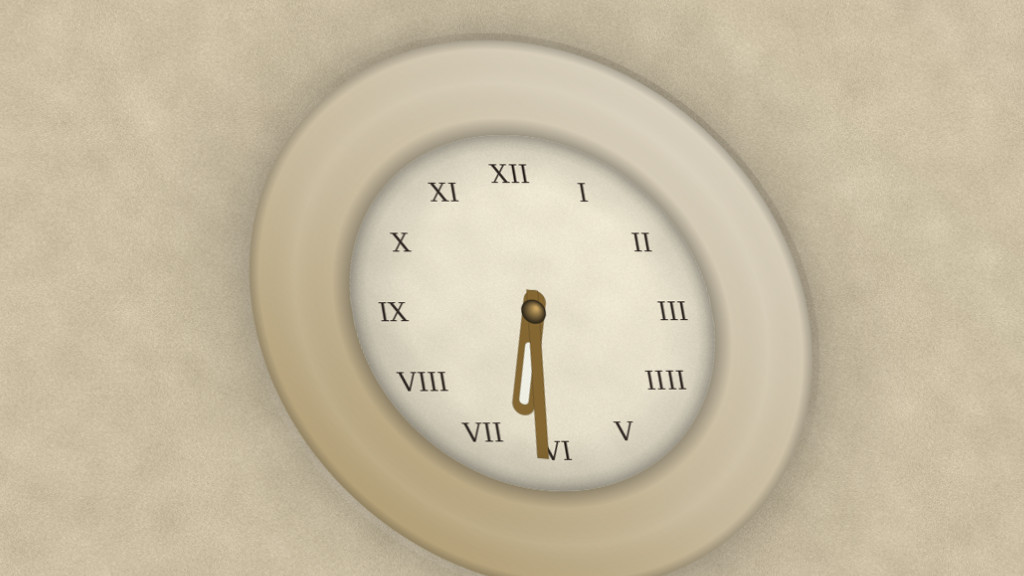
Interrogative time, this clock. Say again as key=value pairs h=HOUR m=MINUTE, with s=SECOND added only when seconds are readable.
h=6 m=31
